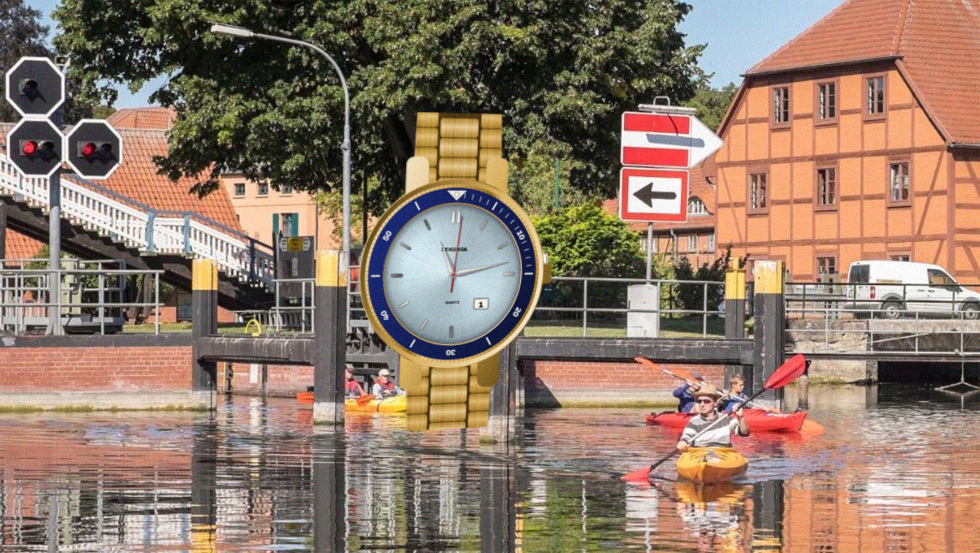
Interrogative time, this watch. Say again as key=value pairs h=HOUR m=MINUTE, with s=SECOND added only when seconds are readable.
h=11 m=13 s=1
